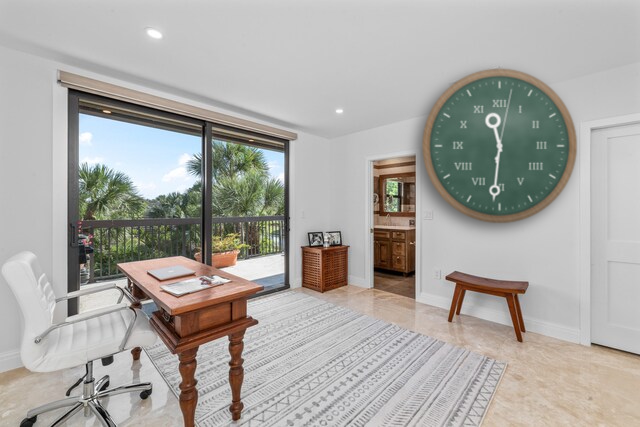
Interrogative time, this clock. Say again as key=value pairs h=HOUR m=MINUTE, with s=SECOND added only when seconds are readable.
h=11 m=31 s=2
